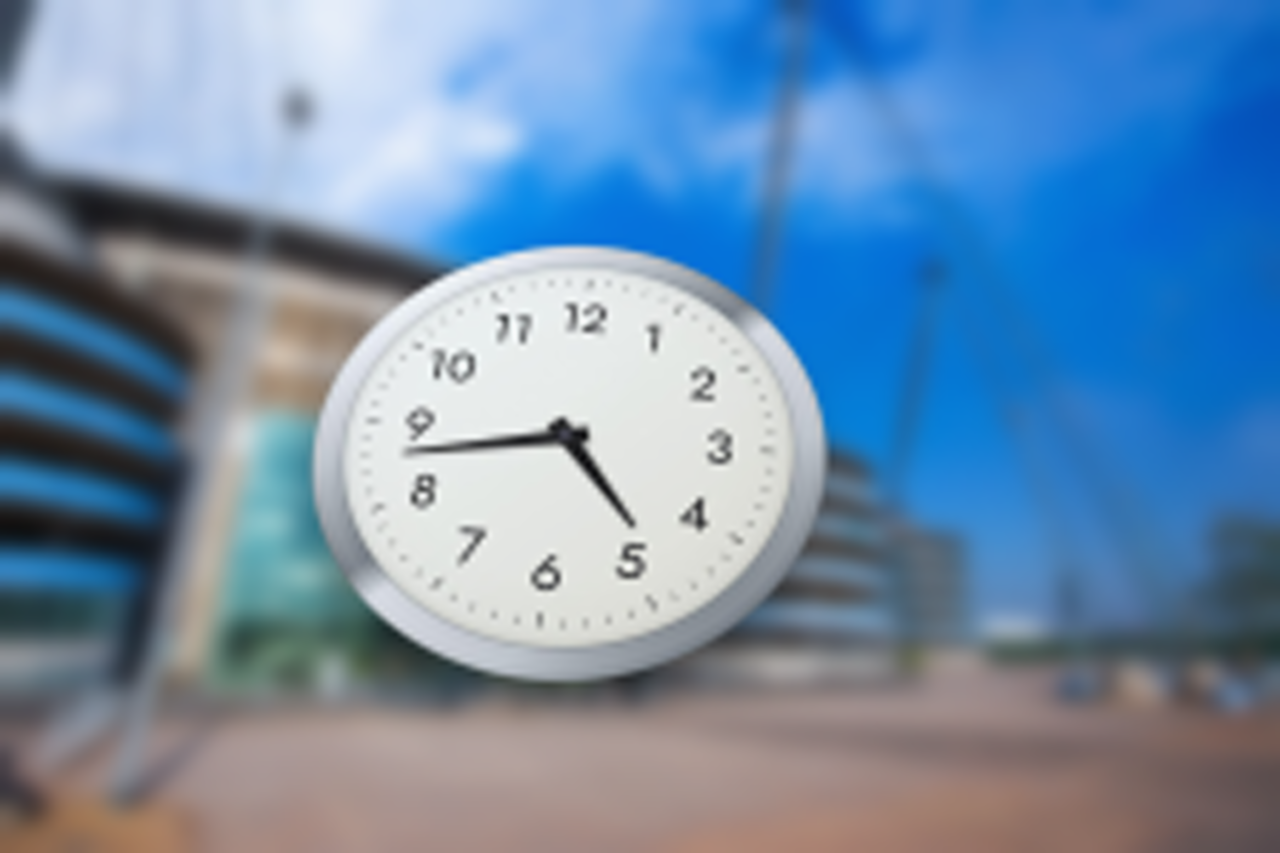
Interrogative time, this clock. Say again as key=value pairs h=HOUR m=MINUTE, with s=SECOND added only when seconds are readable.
h=4 m=43
